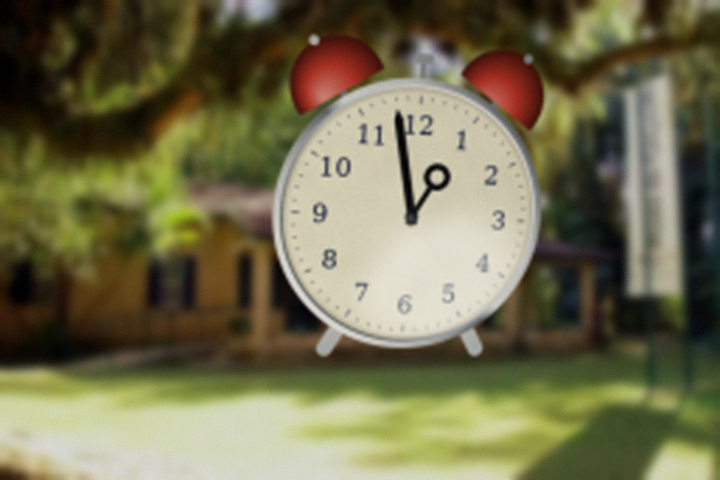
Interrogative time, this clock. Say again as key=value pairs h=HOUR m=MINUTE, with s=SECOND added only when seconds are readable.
h=12 m=58
